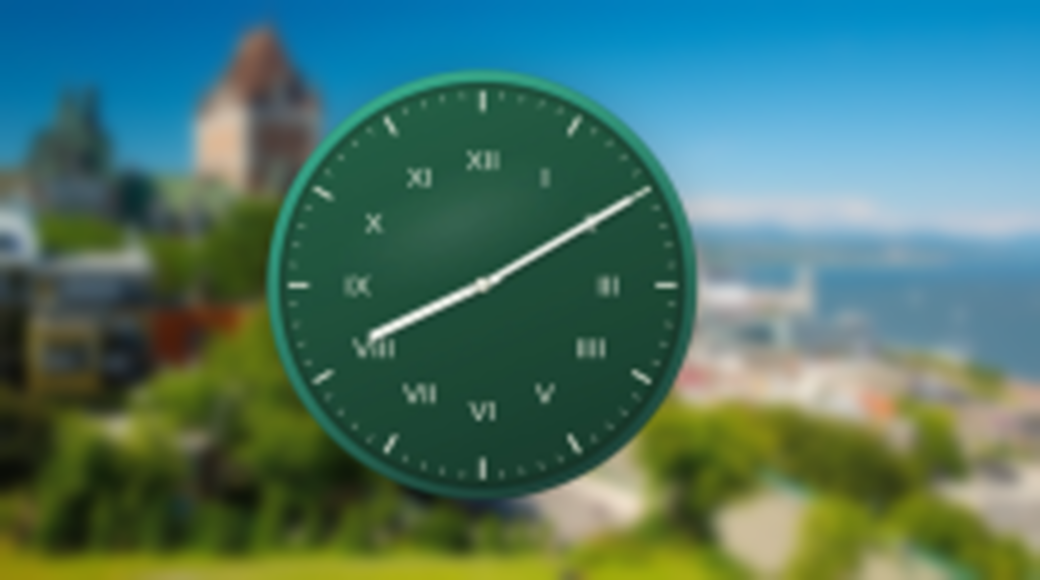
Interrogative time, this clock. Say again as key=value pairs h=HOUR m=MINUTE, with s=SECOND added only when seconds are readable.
h=8 m=10
